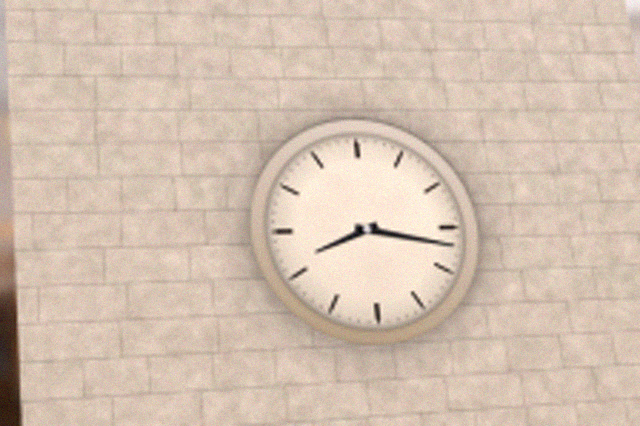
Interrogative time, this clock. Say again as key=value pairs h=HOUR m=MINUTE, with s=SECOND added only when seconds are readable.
h=8 m=17
